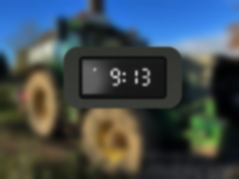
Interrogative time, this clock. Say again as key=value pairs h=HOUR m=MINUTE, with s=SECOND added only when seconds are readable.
h=9 m=13
